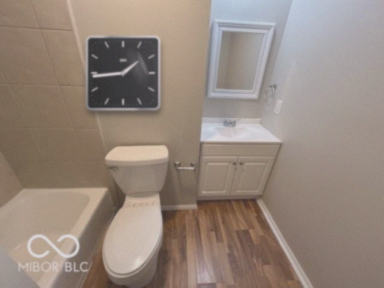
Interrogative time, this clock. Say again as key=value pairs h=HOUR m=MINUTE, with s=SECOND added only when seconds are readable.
h=1 m=44
